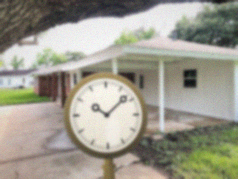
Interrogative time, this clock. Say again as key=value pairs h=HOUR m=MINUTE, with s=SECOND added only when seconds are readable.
h=10 m=8
